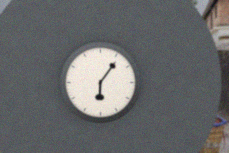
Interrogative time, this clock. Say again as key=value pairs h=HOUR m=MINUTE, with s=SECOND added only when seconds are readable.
h=6 m=6
